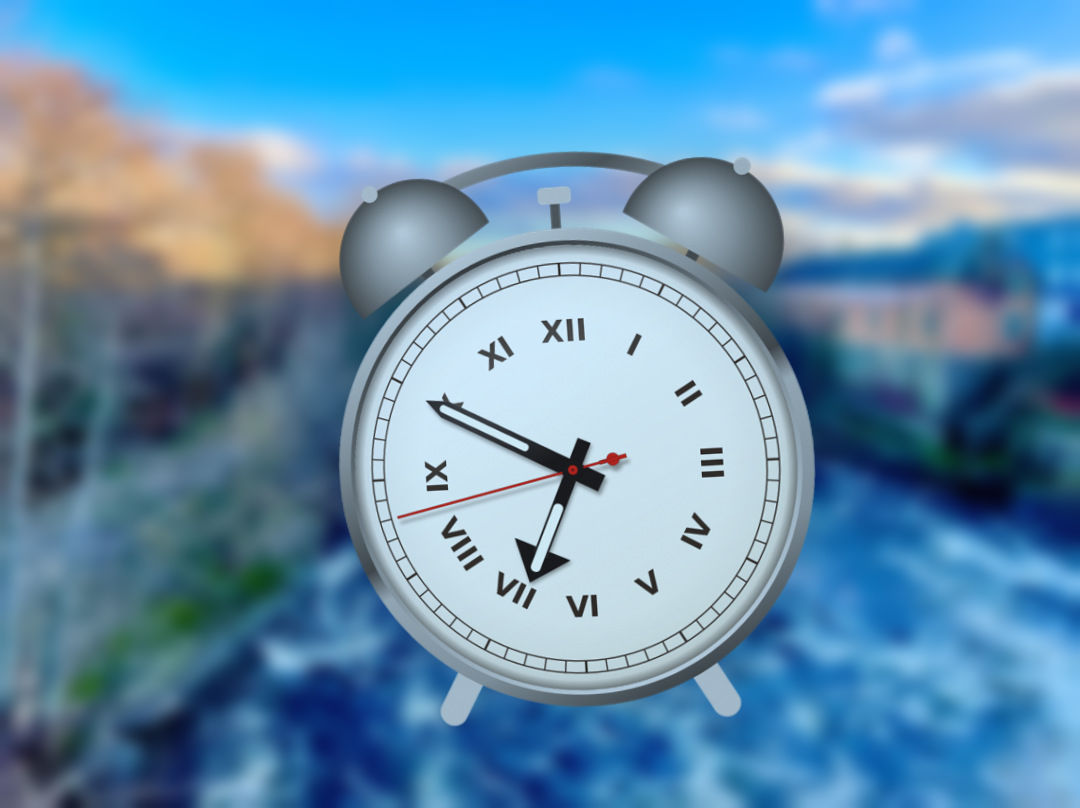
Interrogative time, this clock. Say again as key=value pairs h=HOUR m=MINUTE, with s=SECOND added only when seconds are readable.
h=6 m=49 s=43
